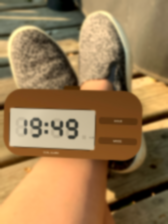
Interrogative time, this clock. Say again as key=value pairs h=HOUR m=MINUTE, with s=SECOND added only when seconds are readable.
h=19 m=49
